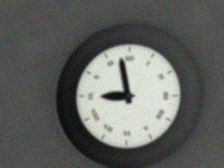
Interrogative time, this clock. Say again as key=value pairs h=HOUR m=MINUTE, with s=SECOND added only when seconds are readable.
h=8 m=58
